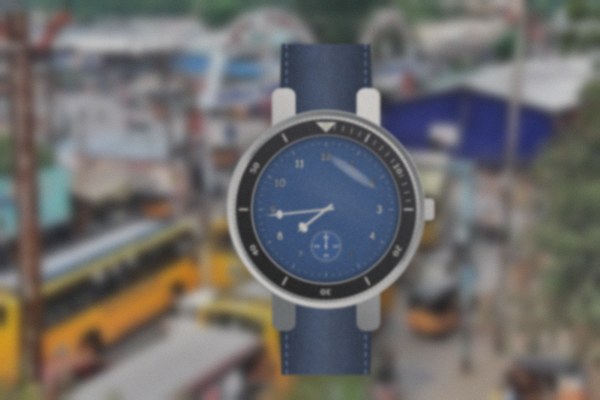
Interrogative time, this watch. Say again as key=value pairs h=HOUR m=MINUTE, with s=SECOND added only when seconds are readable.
h=7 m=44
